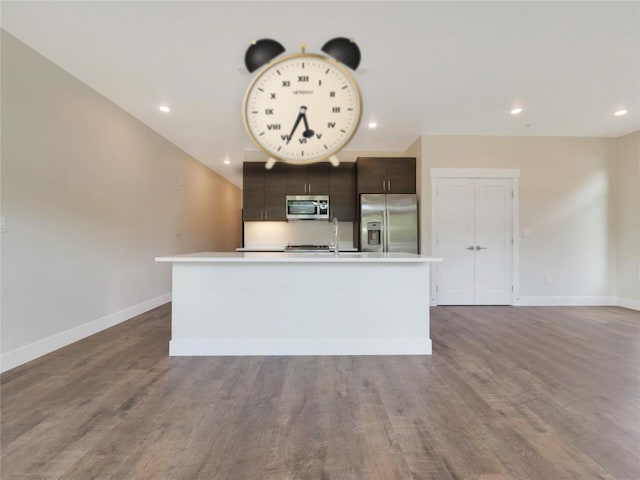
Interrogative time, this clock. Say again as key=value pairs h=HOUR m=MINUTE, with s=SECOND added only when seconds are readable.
h=5 m=34
